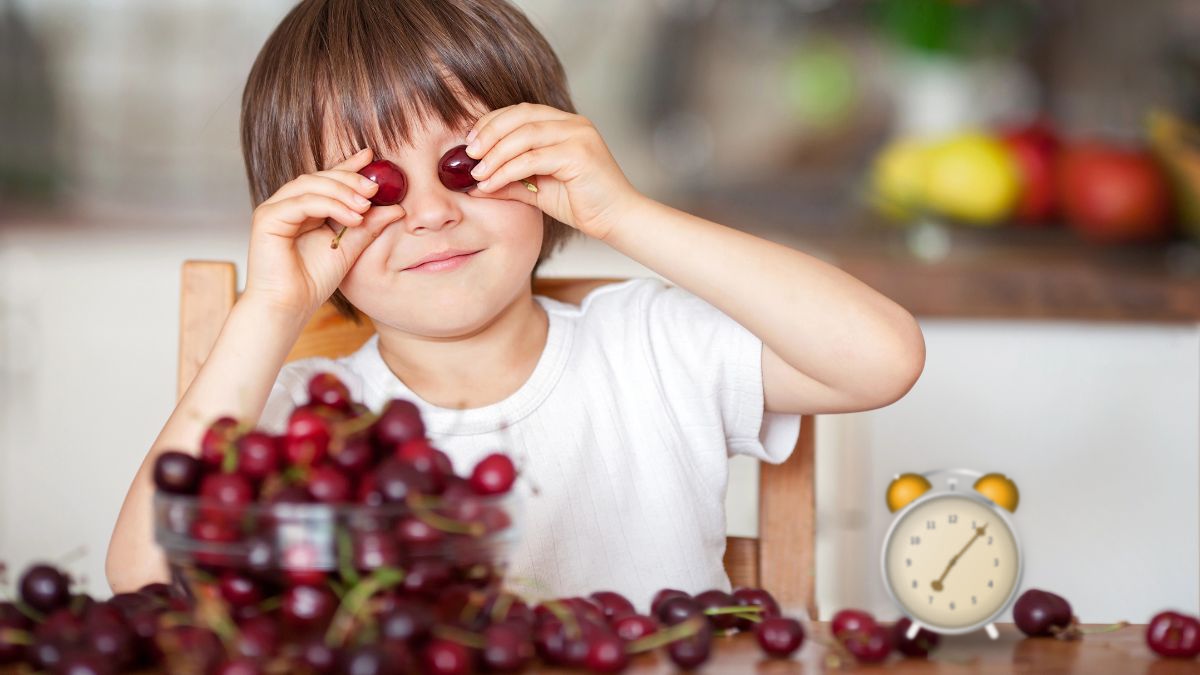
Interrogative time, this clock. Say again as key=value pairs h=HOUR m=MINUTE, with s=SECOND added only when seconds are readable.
h=7 m=7
